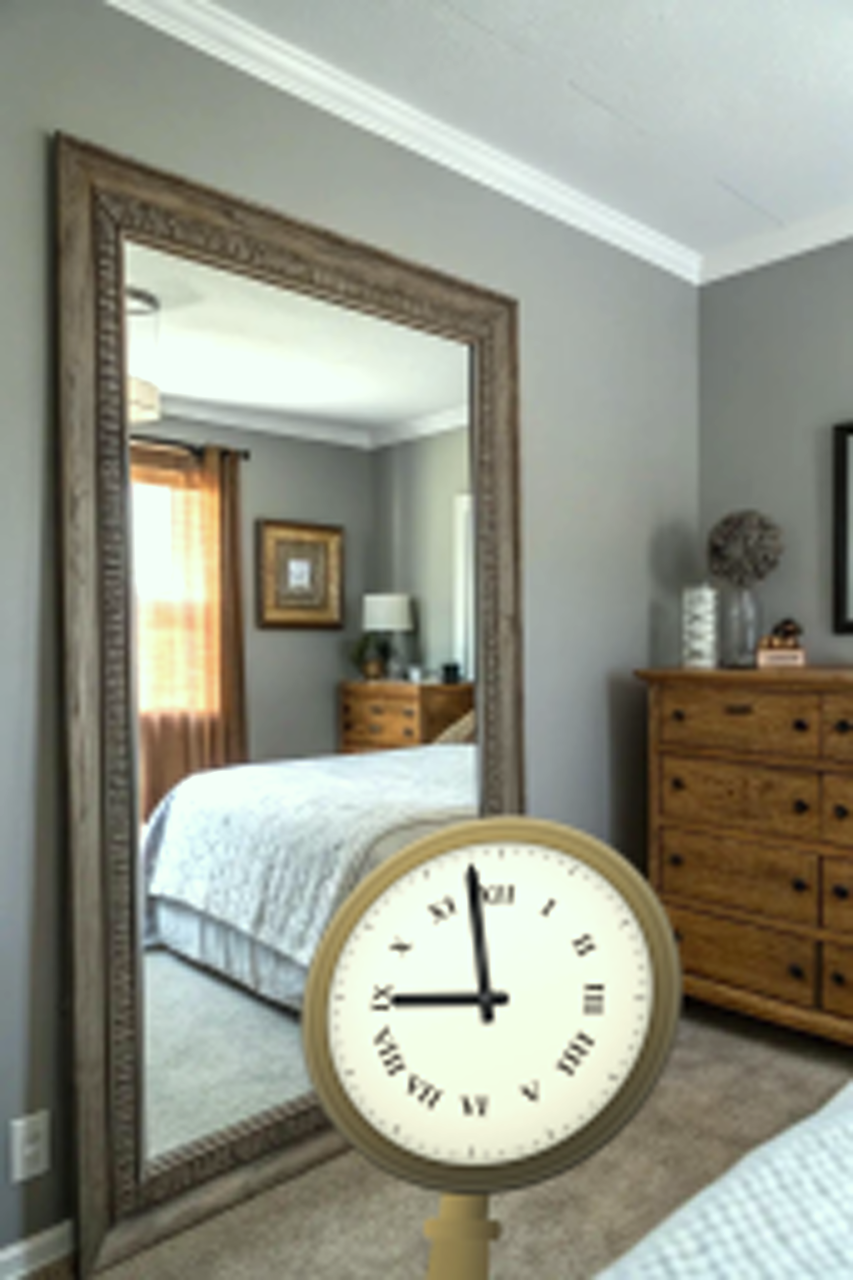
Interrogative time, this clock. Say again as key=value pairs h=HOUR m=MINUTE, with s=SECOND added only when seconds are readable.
h=8 m=58
